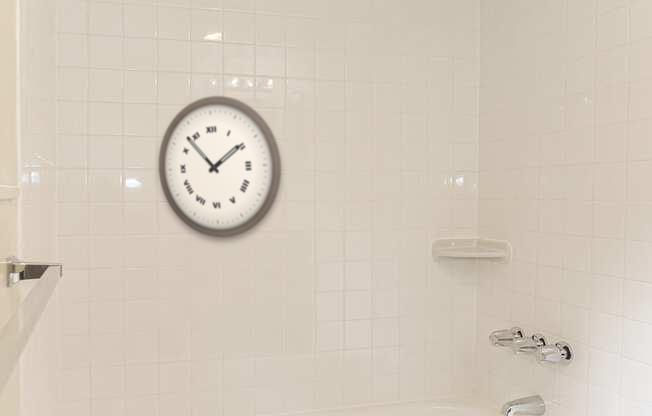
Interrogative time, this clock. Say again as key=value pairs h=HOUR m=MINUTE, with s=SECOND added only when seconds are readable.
h=1 m=53
